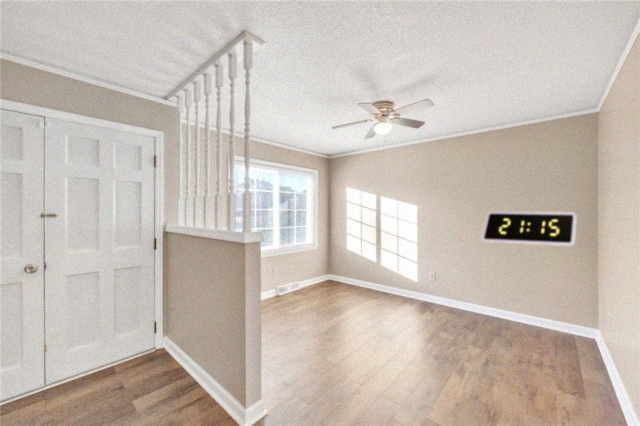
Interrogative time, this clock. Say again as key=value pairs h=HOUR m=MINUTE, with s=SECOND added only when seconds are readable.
h=21 m=15
